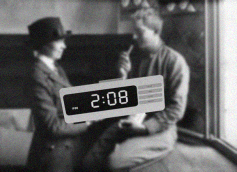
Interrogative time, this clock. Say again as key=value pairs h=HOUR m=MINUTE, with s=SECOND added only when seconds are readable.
h=2 m=8
